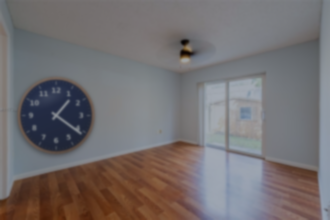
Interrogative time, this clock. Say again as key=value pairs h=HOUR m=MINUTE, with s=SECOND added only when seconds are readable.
h=1 m=21
